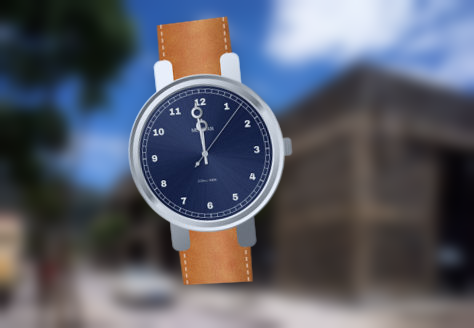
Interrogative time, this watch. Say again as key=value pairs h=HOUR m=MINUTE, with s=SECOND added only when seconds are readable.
h=11 m=59 s=7
